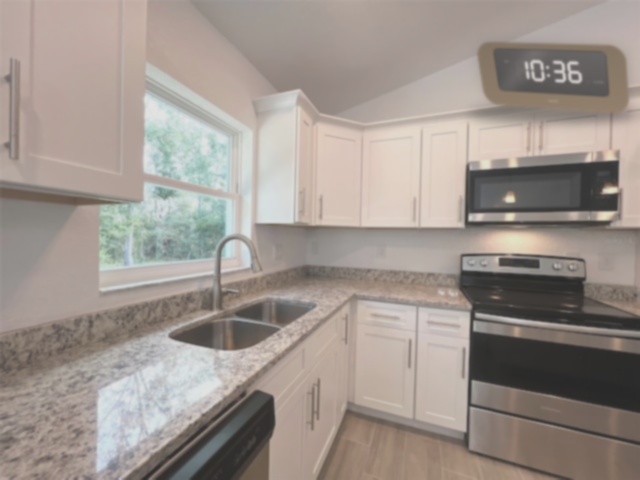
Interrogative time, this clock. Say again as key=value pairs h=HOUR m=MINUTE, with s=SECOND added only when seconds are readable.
h=10 m=36
